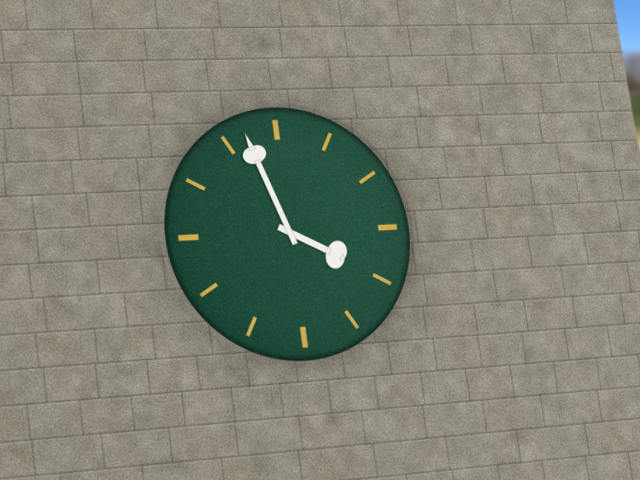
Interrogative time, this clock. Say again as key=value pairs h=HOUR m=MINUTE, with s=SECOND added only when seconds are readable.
h=3 m=57
